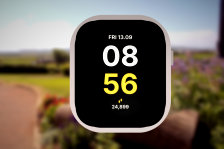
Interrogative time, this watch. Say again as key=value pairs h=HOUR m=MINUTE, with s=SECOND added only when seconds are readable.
h=8 m=56
